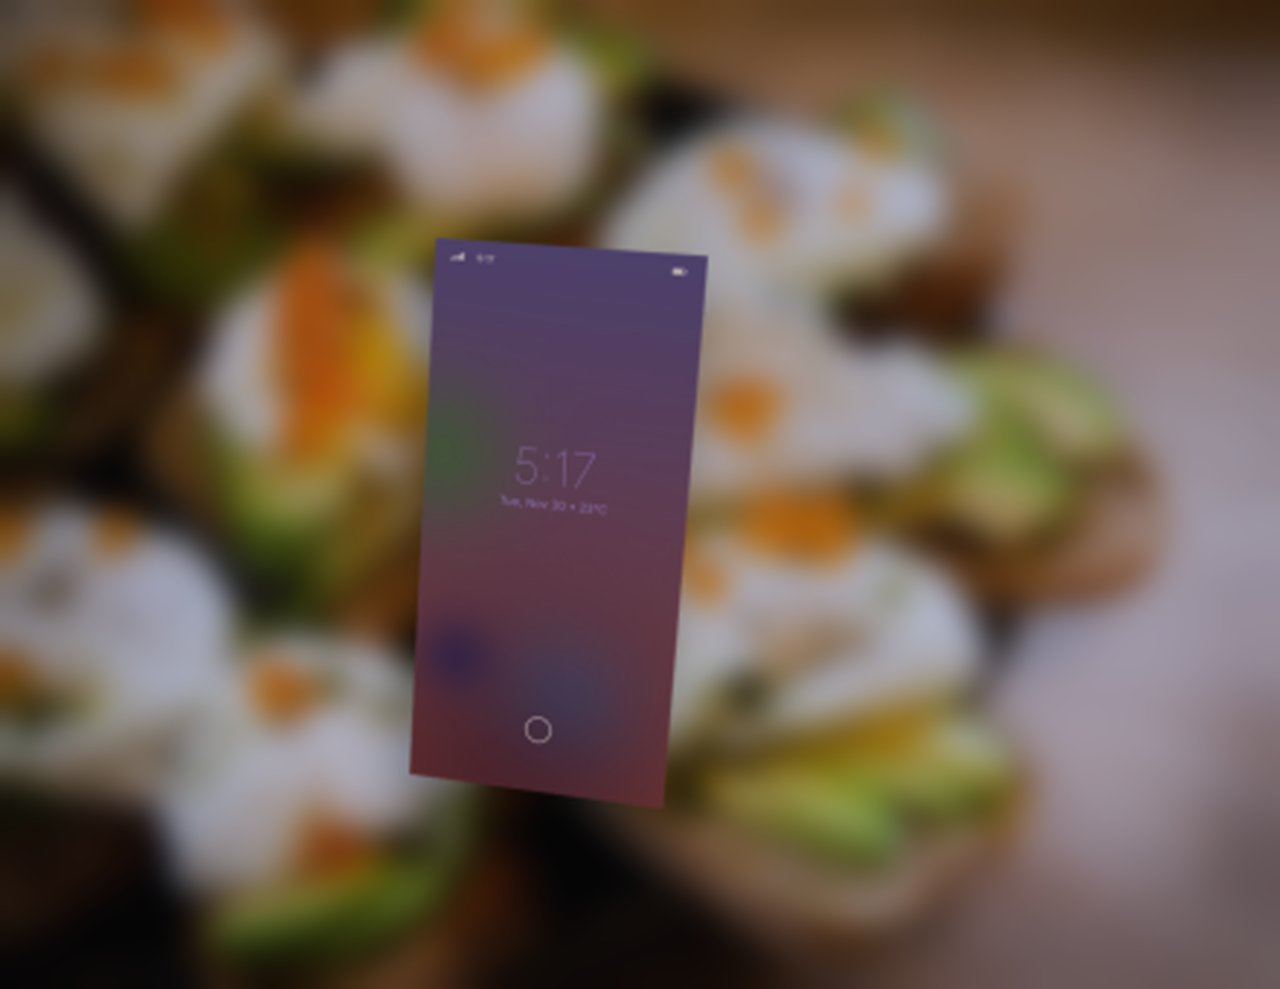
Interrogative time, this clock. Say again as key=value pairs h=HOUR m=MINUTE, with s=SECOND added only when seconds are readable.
h=5 m=17
